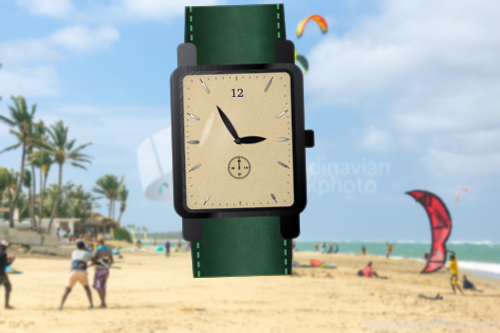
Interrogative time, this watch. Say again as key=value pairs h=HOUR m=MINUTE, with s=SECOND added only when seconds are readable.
h=2 m=55
